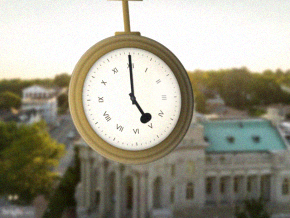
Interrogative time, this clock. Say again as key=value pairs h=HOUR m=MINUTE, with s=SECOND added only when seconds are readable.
h=5 m=0
